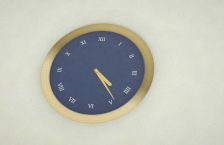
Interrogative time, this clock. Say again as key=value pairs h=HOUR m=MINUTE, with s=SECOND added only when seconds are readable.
h=4 m=24
